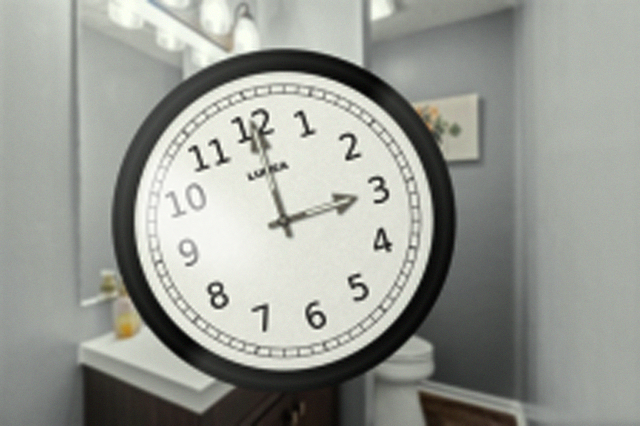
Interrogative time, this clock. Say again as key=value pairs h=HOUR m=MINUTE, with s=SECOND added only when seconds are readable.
h=3 m=0
